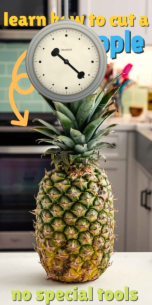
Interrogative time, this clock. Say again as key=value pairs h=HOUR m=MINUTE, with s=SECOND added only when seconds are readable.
h=10 m=22
